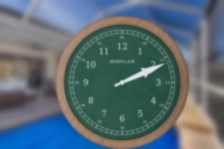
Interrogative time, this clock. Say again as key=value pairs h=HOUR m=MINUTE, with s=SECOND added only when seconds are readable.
h=2 m=11
